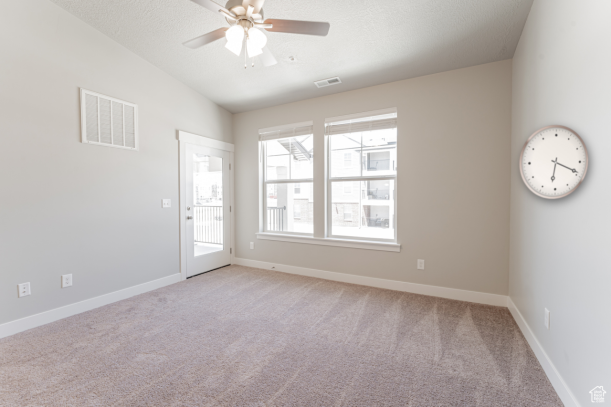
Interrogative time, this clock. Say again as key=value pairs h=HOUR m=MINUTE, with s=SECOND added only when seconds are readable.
h=6 m=19
